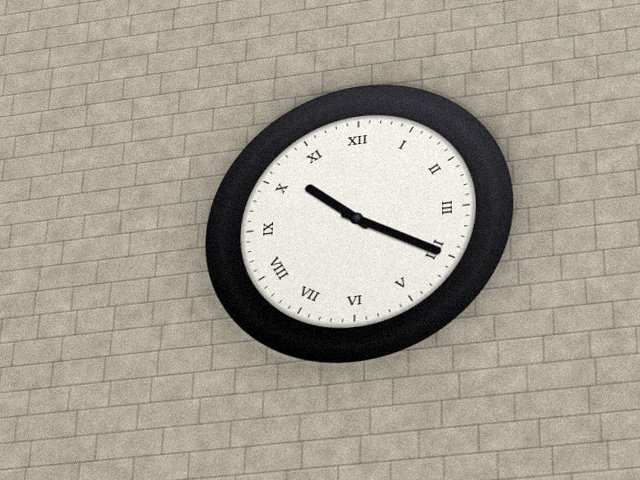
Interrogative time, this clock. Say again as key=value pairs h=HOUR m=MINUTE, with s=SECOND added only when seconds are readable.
h=10 m=20
